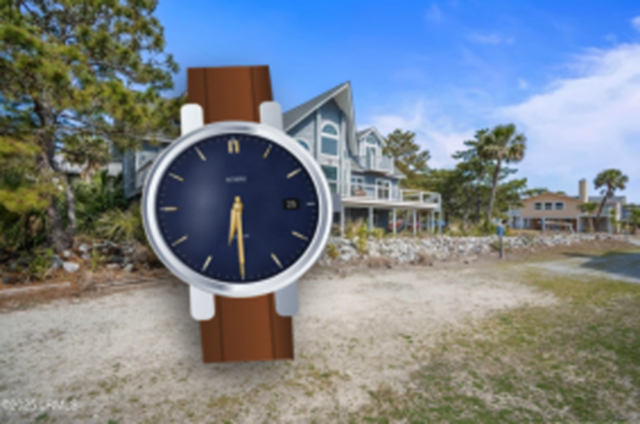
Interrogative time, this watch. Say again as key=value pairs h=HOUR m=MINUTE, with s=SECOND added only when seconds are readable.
h=6 m=30
